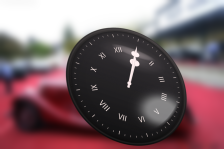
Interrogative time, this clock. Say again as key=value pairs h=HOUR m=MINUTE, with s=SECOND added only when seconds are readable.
h=1 m=5
